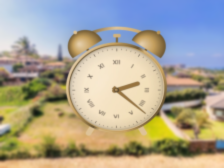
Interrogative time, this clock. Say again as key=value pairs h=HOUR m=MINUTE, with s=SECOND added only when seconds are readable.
h=2 m=22
